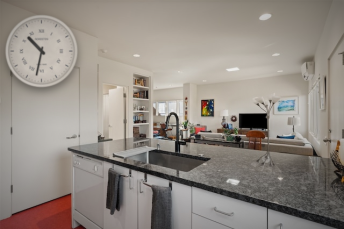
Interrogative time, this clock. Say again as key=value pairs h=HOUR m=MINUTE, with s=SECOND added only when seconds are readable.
h=10 m=32
